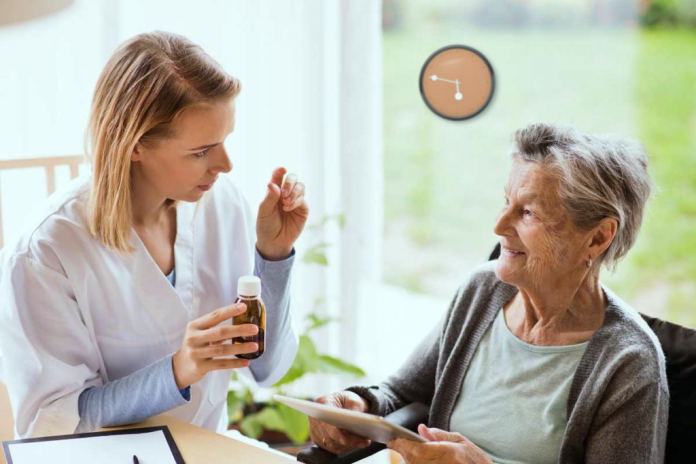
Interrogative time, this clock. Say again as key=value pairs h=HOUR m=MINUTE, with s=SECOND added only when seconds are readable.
h=5 m=47
